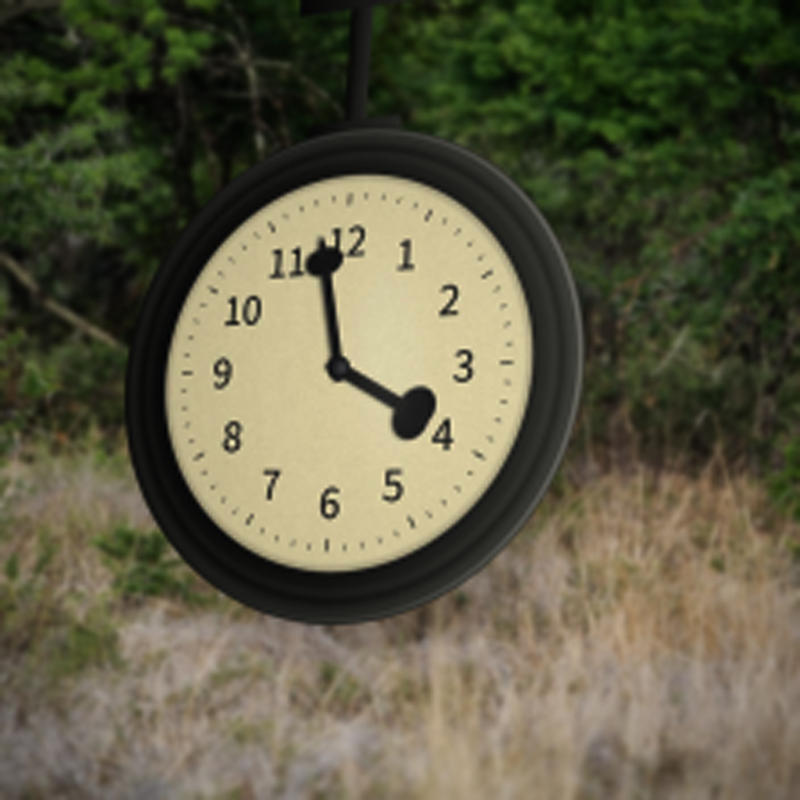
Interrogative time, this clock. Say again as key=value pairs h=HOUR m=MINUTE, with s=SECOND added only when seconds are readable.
h=3 m=58
